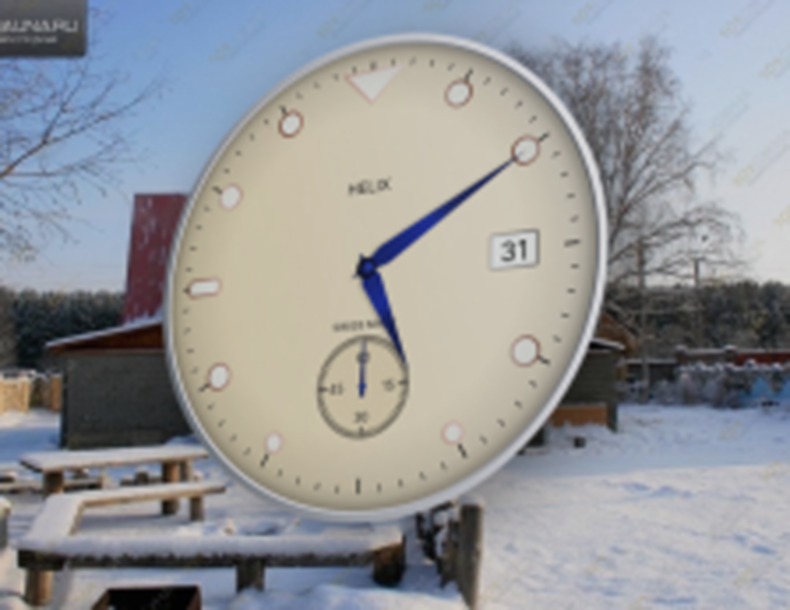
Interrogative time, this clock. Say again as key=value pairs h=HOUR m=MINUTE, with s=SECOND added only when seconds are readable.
h=5 m=10
